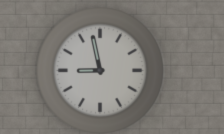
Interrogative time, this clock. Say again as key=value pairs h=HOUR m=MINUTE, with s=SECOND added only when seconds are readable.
h=8 m=58
